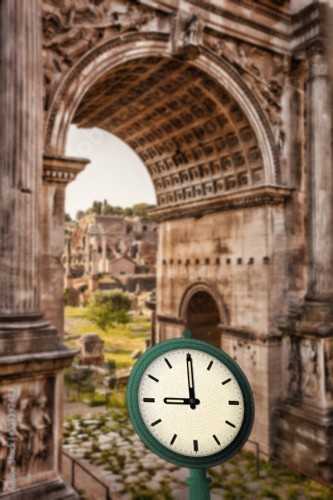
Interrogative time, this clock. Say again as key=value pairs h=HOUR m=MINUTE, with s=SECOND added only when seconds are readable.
h=9 m=0
